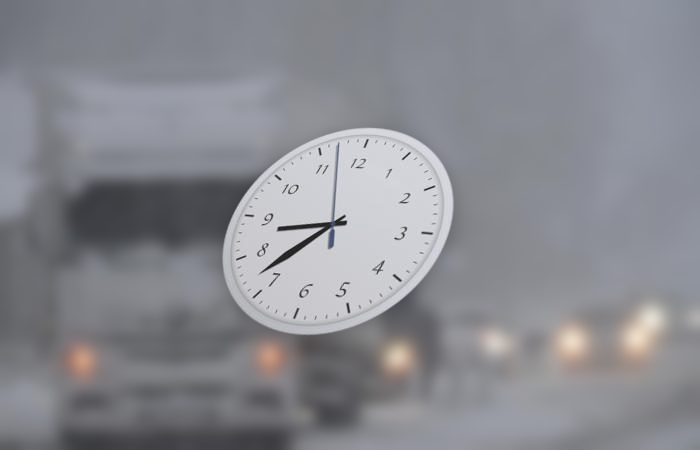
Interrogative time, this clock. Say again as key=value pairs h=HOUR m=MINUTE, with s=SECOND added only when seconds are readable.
h=8 m=36 s=57
